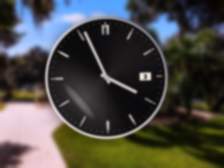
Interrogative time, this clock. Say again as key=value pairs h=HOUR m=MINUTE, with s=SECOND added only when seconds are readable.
h=3 m=56
